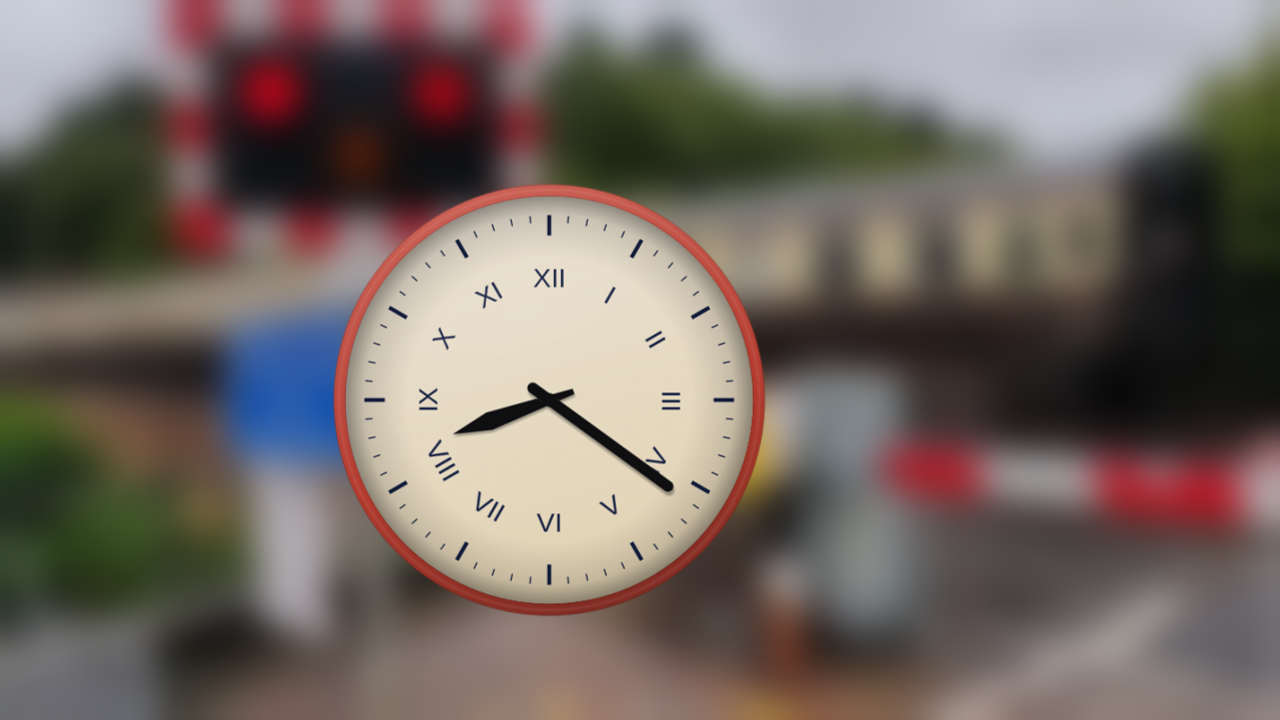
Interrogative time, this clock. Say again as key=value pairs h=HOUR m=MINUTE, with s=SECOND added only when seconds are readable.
h=8 m=21
